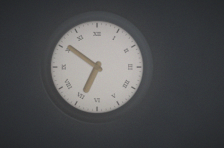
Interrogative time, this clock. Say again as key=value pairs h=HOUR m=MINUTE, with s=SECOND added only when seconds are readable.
h=6 m=51
